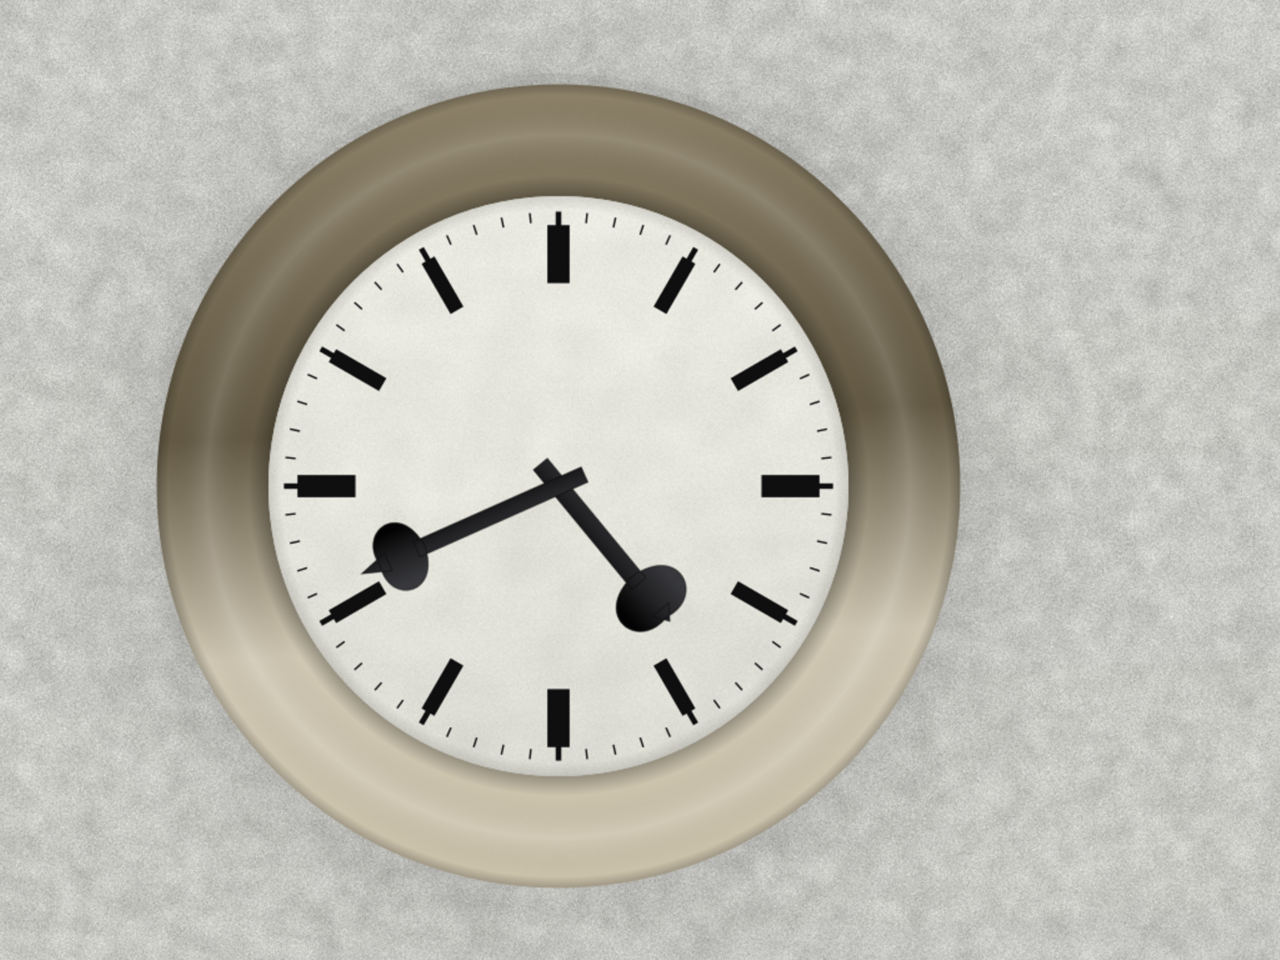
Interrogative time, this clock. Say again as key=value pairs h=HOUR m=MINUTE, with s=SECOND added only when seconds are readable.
h=4 m=41
